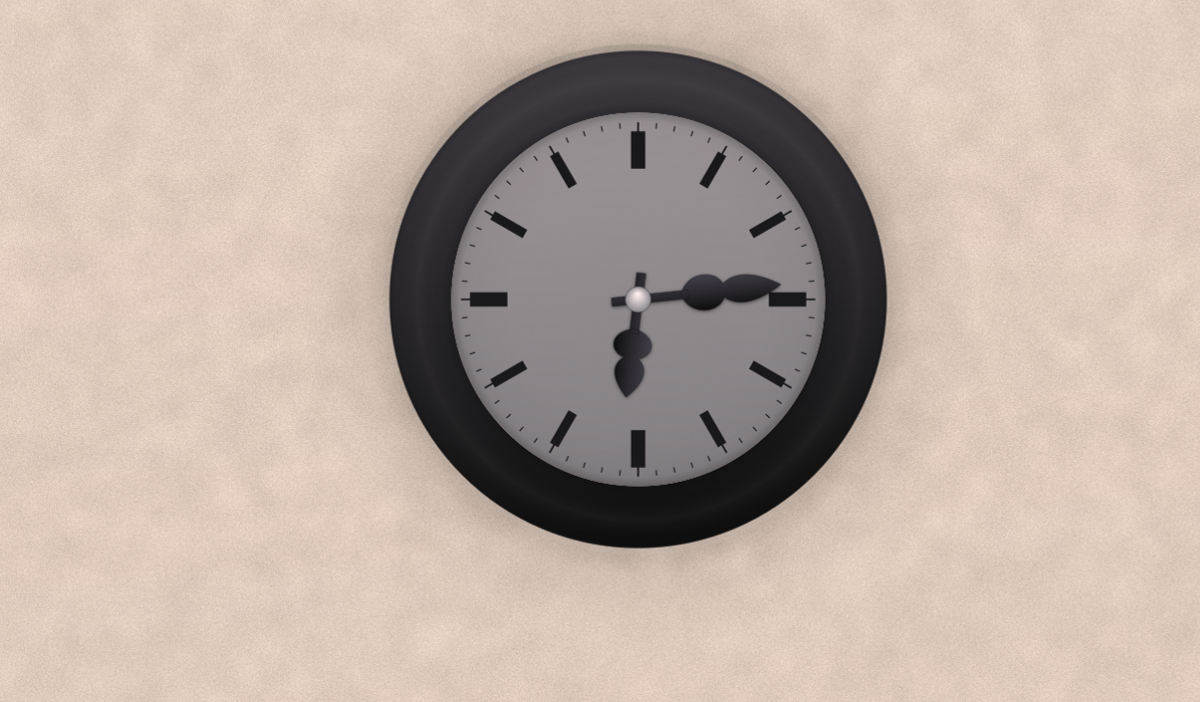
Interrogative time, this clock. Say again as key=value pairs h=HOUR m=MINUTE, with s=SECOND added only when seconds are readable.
h=6 m=14
